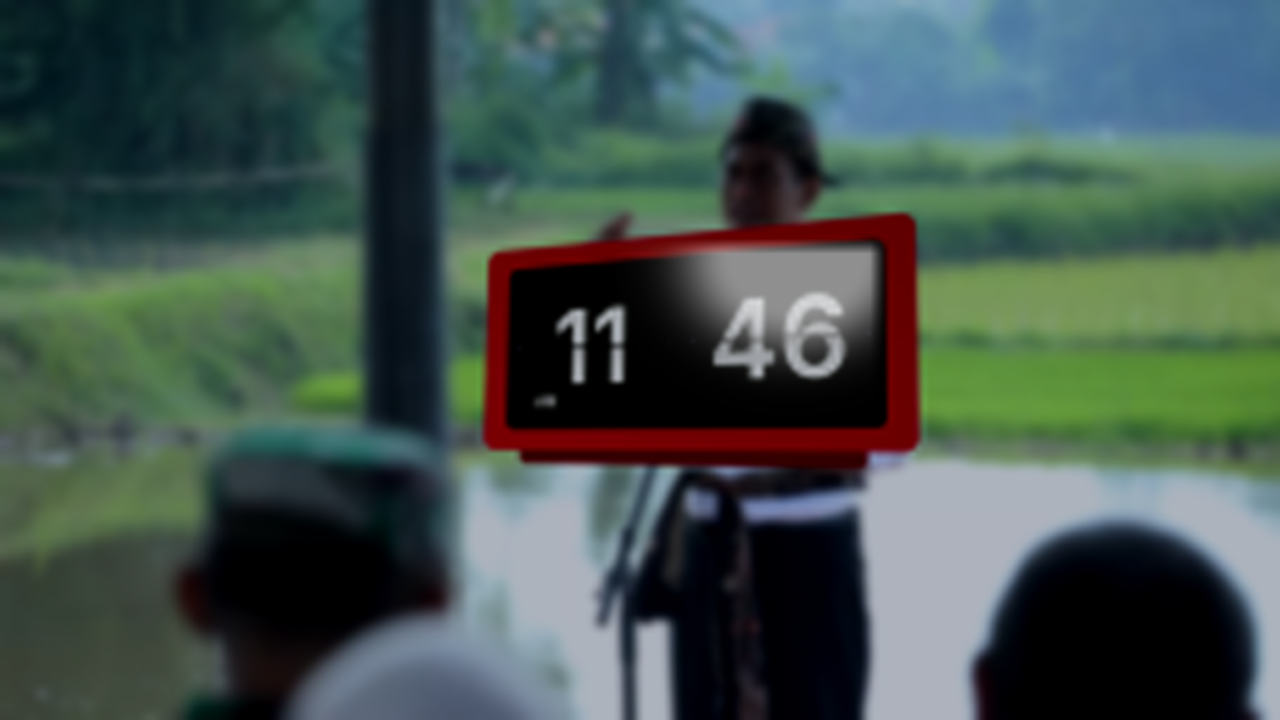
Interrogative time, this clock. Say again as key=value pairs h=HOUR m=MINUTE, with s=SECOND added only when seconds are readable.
h=11 m=46
